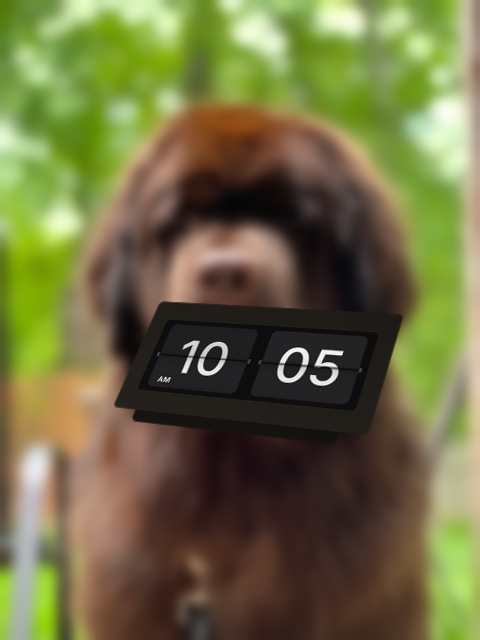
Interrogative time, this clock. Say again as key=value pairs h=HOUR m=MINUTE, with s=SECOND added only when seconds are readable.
h=10 m=5
